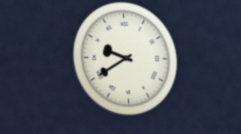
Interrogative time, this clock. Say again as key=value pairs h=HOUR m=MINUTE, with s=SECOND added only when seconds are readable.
h=9 m=40
